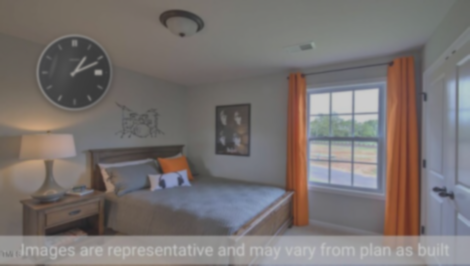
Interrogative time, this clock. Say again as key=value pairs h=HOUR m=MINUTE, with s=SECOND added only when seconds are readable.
h=1 m=11
